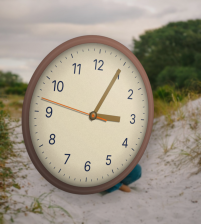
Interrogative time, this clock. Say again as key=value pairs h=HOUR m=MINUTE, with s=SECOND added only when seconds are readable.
h=3 m=4 s=47
